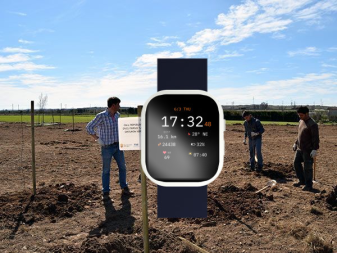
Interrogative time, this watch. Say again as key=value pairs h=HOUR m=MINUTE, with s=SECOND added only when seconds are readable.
h=17 m=32
